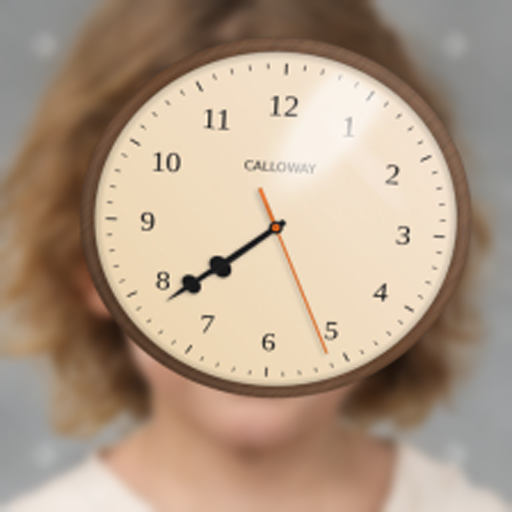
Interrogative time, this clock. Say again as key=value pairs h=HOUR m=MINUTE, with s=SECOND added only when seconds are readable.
h=7 m=38 s=26
